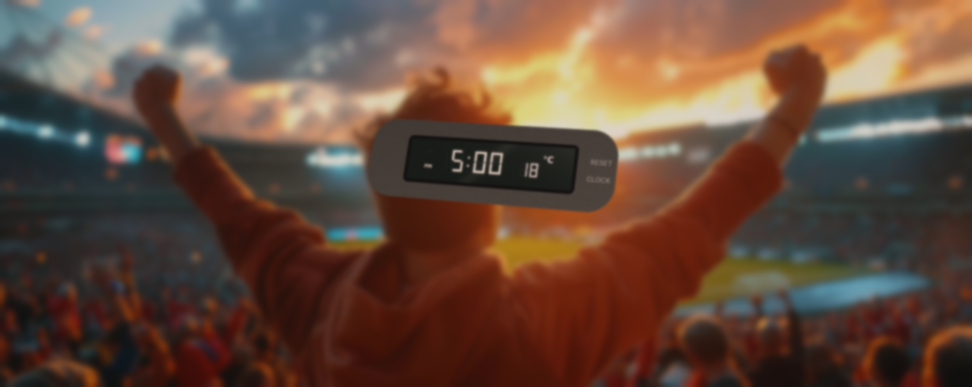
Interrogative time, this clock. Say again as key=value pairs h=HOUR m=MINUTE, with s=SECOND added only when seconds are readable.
h=5 m=0
